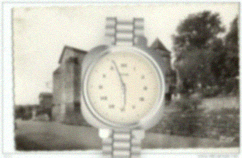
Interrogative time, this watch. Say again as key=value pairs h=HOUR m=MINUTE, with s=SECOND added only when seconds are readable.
h=5 m=56
